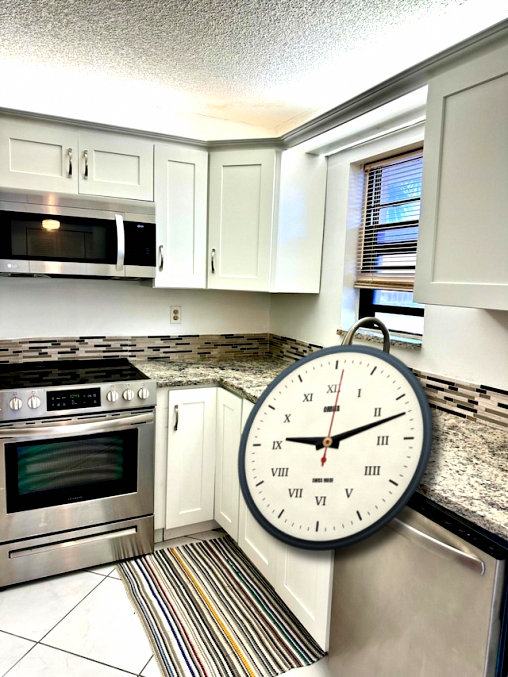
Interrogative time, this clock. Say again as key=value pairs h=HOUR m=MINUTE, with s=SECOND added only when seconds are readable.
h=9 m=12 s=1
